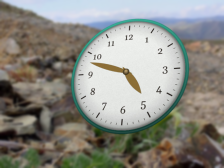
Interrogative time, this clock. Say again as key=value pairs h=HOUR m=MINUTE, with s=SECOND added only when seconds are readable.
h=4 m=48
